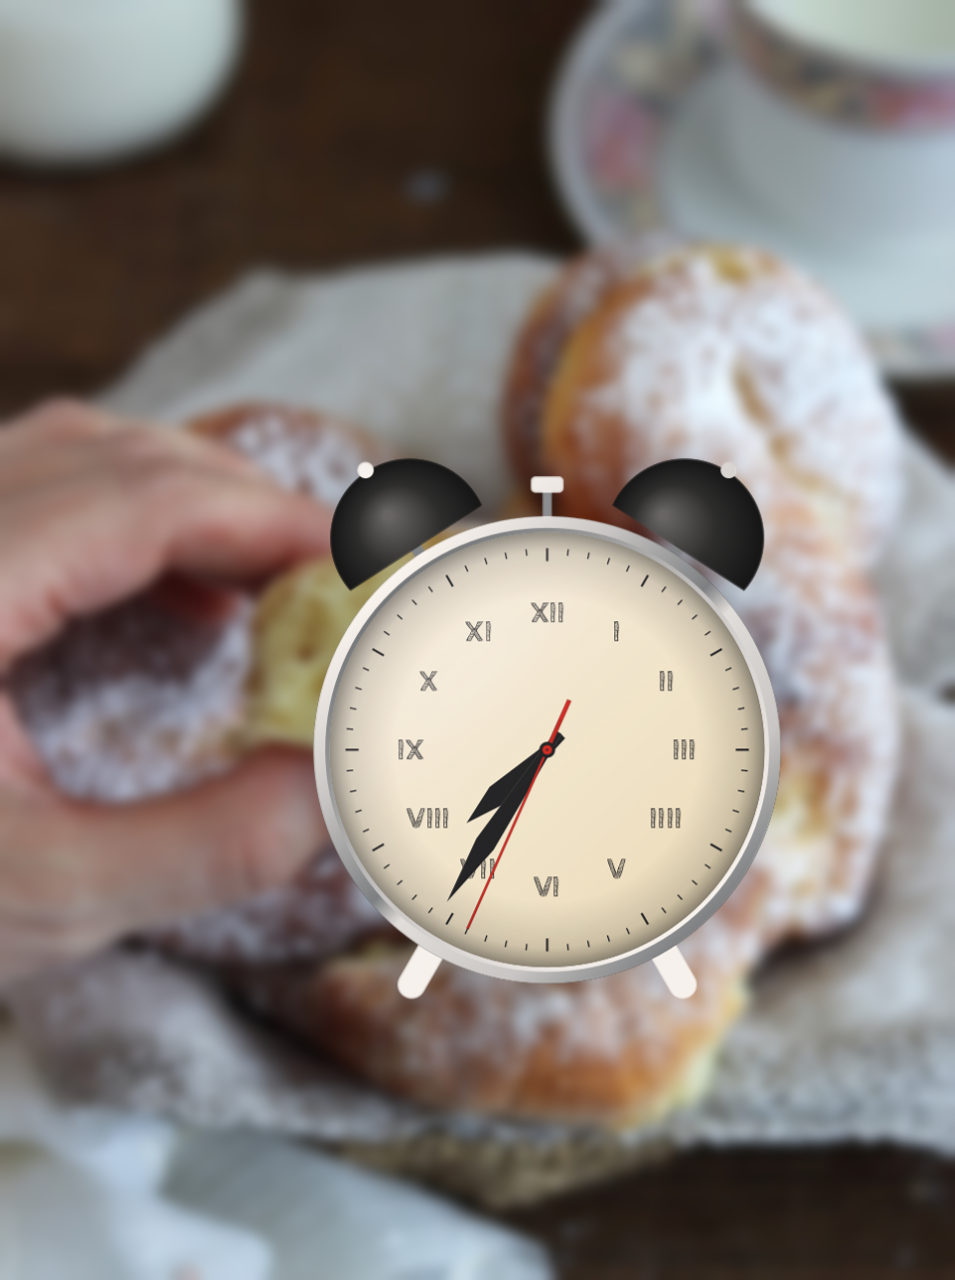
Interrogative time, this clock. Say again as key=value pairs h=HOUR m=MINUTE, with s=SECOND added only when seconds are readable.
h=7 m=35 s=34
